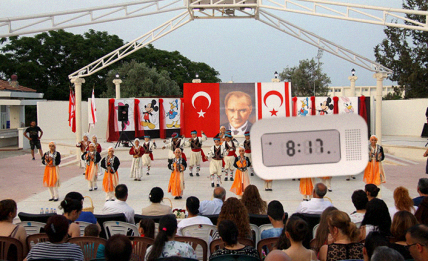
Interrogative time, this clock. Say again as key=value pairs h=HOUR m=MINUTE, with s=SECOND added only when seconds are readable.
h=8 m=17
